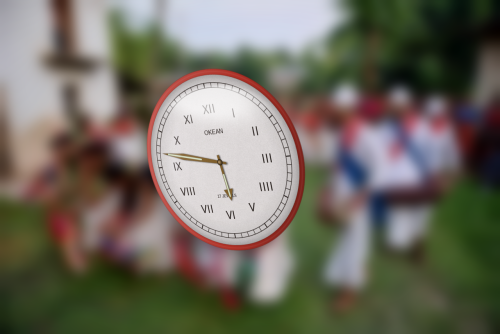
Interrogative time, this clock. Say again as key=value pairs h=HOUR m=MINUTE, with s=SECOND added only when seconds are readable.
h=5 m=47
